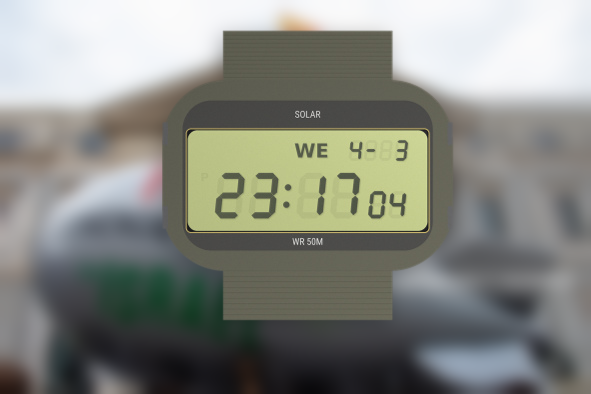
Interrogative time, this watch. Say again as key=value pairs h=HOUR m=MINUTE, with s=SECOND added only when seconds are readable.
h=23 m=17 s=4
